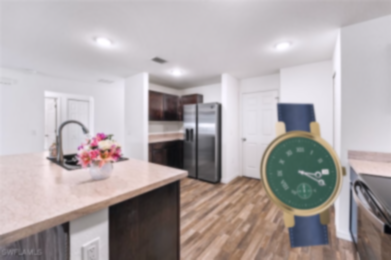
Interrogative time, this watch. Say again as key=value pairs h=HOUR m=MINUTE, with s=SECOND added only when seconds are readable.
h=3 m=20
